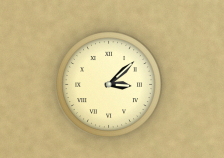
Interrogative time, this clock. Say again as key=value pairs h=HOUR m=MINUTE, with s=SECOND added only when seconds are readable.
h=3 m=8
